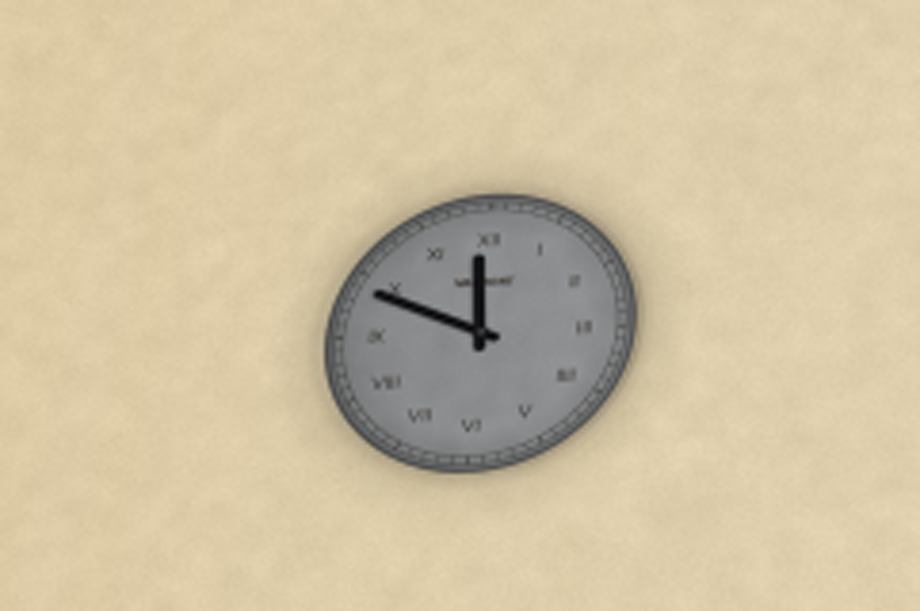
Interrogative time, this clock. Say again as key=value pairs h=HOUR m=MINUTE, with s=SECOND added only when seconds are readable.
h=11 m=49
